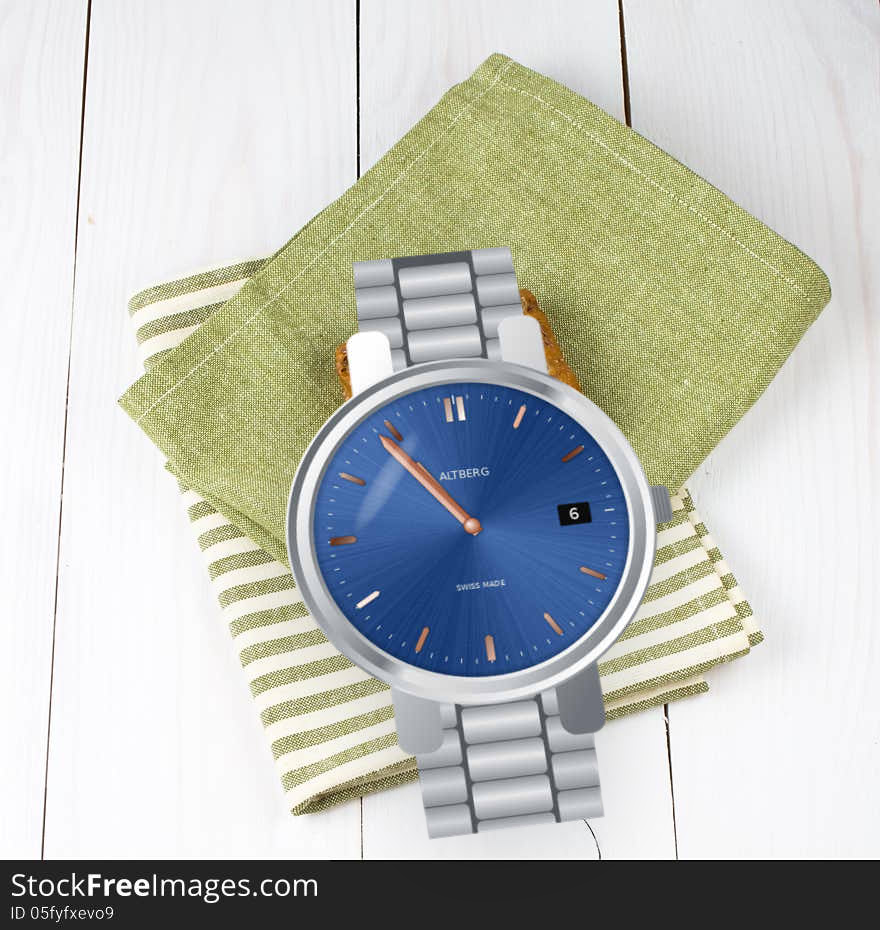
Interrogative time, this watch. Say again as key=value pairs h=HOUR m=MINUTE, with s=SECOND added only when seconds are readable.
h=10 m=54
